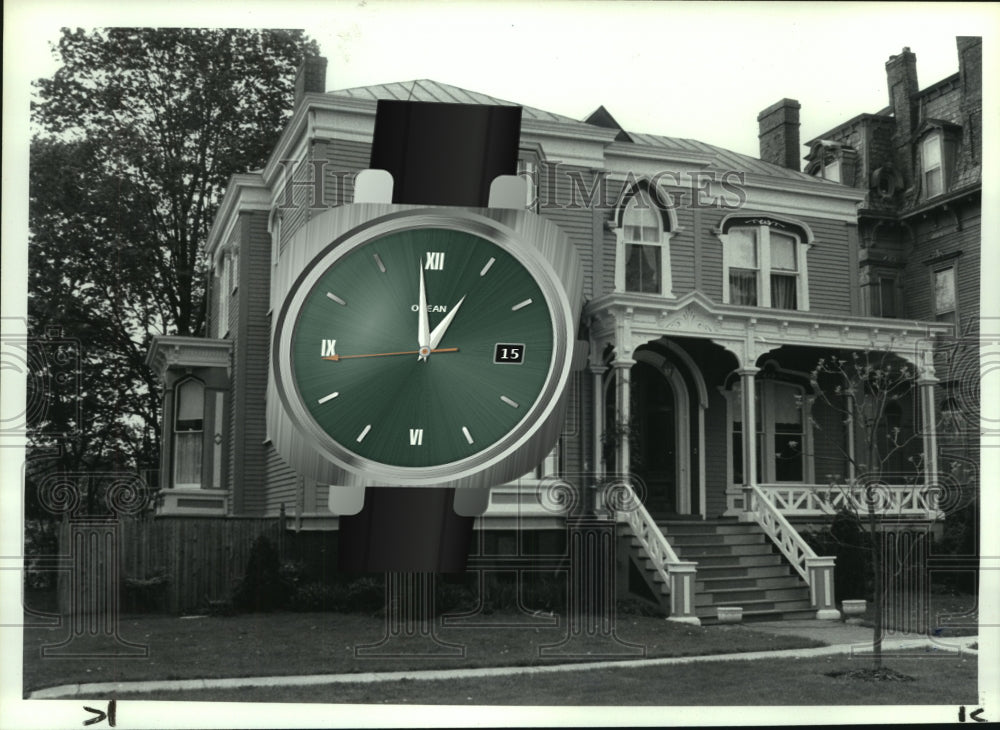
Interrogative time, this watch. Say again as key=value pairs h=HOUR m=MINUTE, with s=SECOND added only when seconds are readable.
h=12 m=58 s=44
